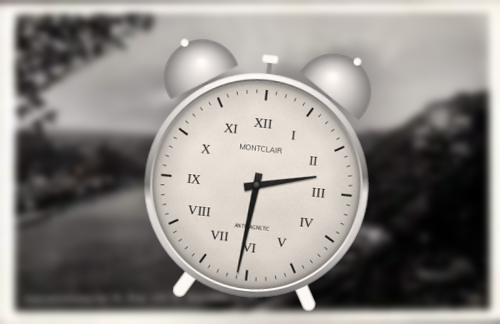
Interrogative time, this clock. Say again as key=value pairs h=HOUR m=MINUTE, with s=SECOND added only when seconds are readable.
h=2 m=31
